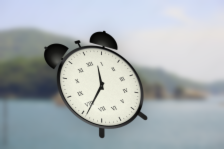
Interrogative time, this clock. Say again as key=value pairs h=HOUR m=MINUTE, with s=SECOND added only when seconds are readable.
h=12 m=39
